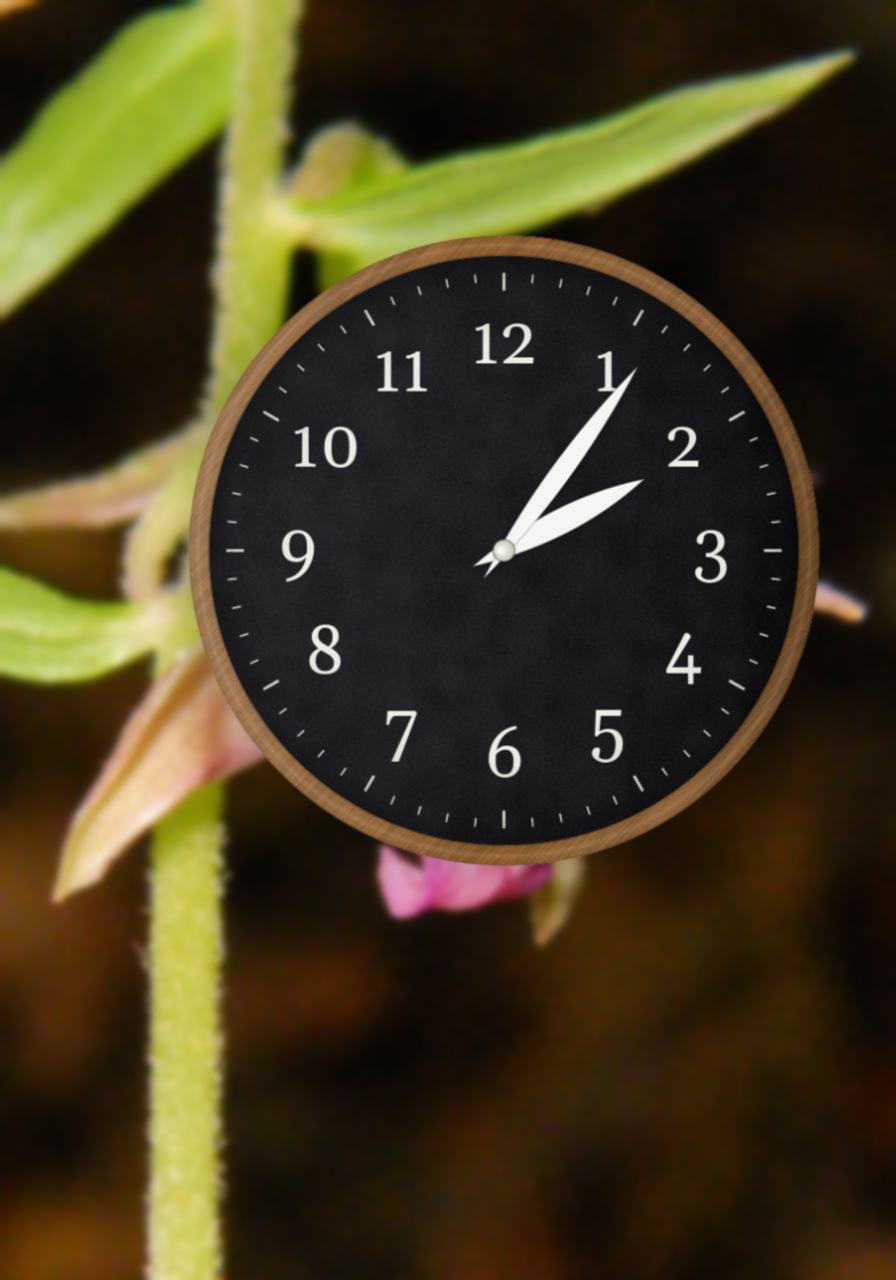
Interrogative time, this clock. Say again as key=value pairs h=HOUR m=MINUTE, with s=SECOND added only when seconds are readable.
h=2 m=6
